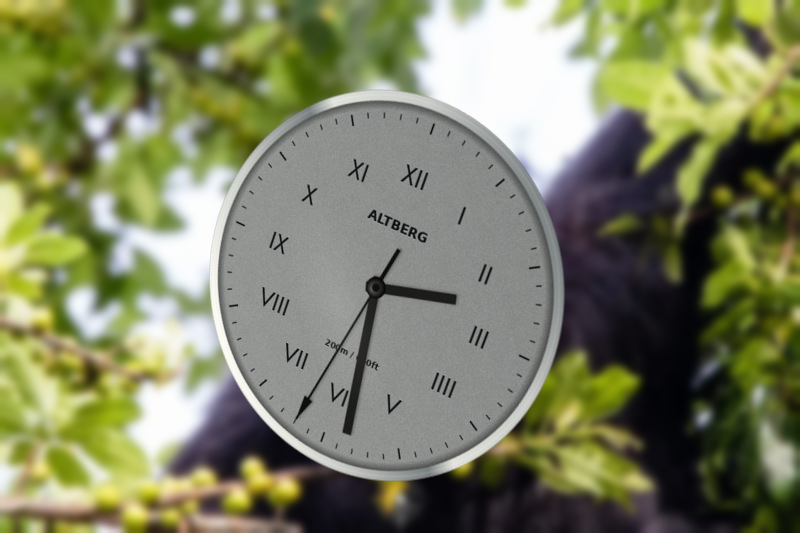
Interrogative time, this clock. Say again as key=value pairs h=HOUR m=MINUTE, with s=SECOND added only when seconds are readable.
h=2 m=28 s=32
